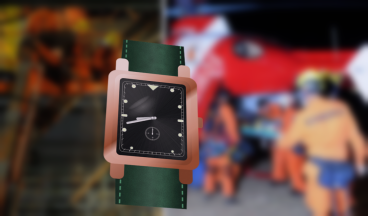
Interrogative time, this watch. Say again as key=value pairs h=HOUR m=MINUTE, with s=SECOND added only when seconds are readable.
h=8 m=42
